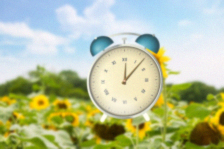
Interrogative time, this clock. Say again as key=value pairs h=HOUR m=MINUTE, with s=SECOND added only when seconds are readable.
h=12 m=7
